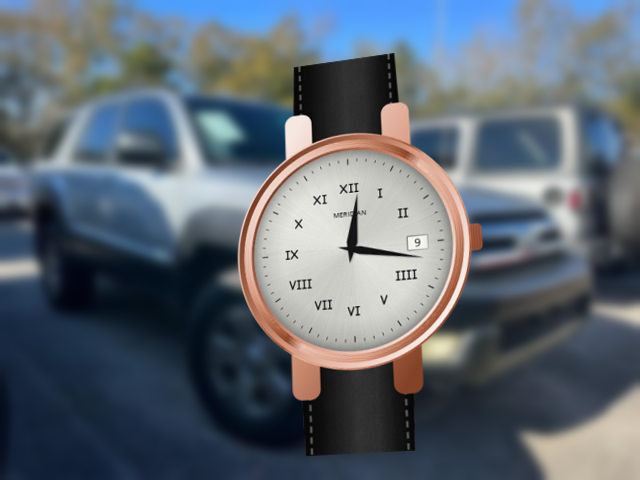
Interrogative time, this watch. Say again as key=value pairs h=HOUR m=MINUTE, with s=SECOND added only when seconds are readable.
h=12 m=17
